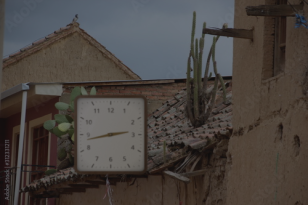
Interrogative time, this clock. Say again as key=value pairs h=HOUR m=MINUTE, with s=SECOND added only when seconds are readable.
h=2 m=43
